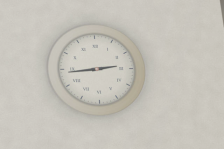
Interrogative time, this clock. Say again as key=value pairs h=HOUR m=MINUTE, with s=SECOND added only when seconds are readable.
h=2 m=44
